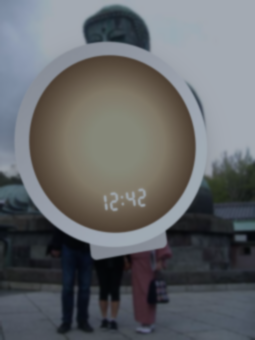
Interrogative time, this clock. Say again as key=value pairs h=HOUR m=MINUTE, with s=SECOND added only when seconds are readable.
h=12 m=42
